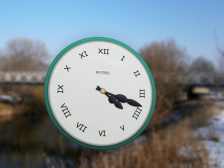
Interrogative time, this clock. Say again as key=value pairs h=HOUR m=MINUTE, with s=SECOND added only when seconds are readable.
h=4 m=18
